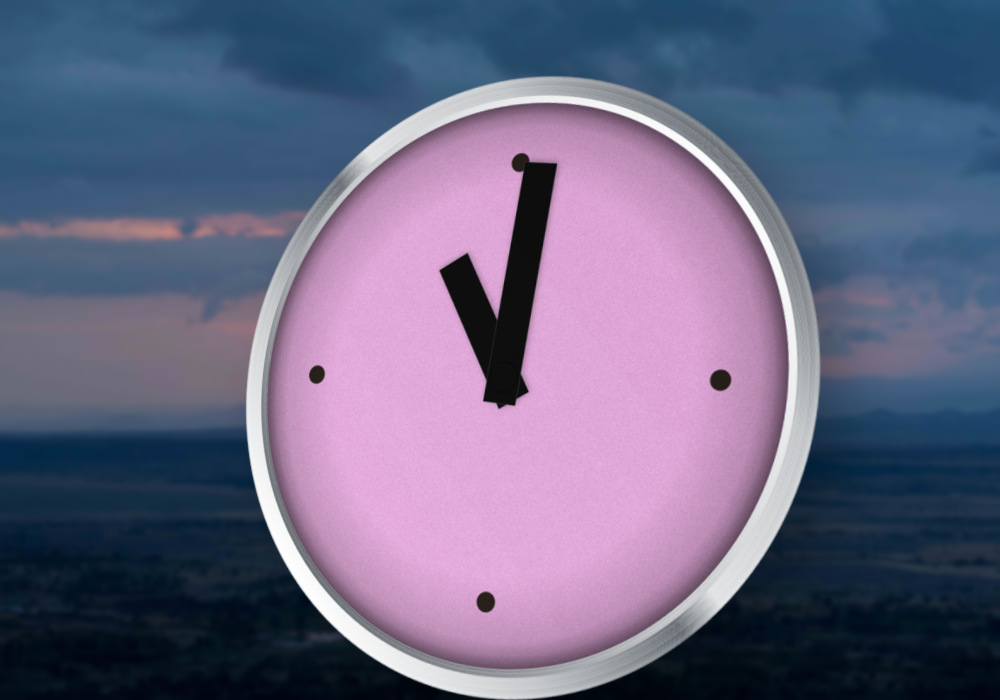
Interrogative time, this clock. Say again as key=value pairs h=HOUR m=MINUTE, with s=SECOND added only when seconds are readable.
h=11 m=1
